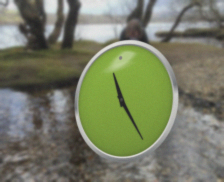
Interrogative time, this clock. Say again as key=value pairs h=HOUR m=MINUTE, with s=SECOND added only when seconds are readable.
h=11 m=25
